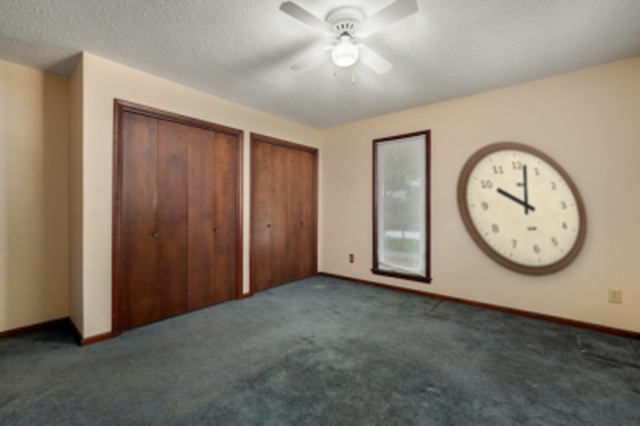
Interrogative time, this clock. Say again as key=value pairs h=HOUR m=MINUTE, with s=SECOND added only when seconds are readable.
h=10 m=2
